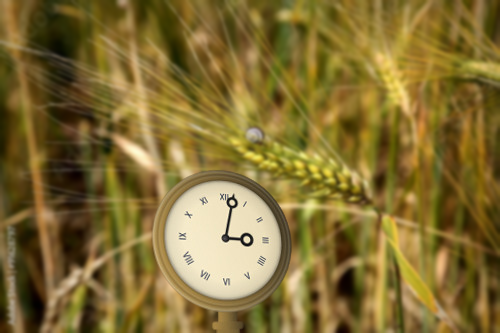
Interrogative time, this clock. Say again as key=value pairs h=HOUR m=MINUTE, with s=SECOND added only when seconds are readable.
h=3 m=2
